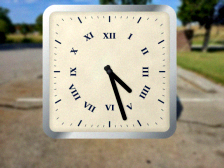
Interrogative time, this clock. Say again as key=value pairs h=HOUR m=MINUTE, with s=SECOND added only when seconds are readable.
h=4 m=27
